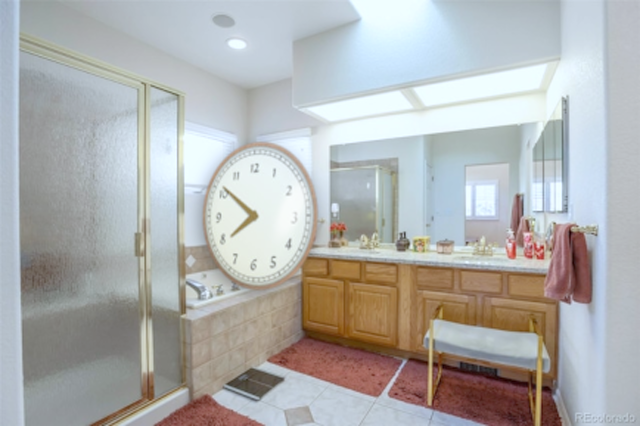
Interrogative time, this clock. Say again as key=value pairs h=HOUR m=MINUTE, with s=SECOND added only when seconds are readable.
h=7 m=51
